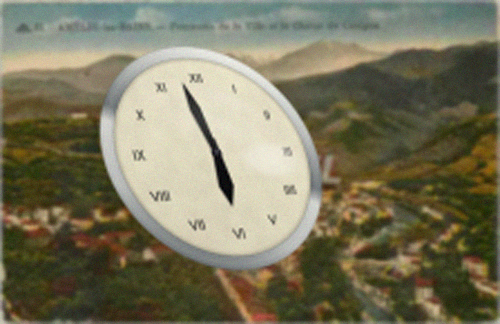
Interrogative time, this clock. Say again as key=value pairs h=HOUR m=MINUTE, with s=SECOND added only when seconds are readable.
h=5 m=58
